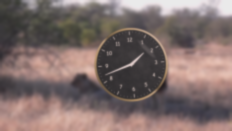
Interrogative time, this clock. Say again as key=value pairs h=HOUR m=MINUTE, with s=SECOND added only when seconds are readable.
h=1 m=42
